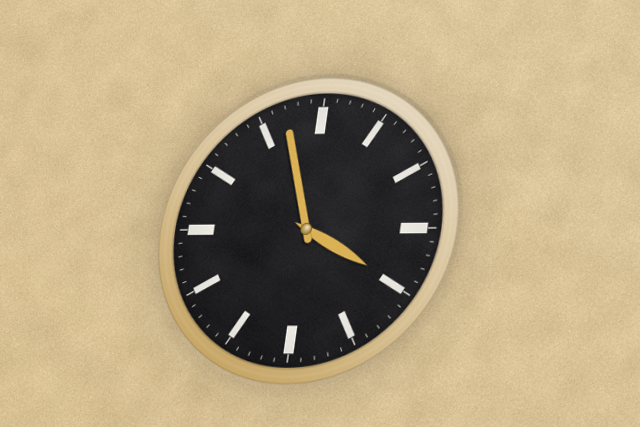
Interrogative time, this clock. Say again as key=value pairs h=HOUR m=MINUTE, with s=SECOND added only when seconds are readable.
h=3 m=57
